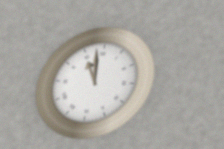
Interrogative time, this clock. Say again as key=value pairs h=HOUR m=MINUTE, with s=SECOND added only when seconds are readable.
h=10 m=58
